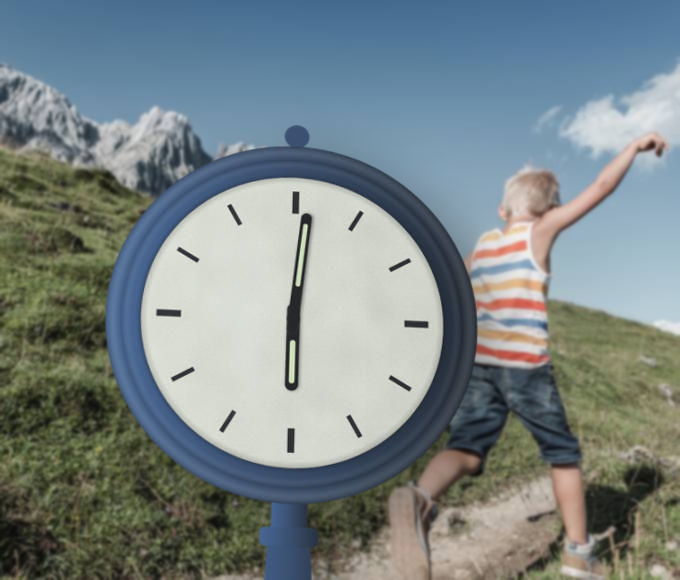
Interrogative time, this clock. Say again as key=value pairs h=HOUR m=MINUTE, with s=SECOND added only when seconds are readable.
h=6 m=1
